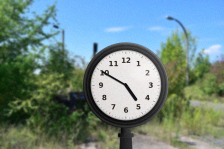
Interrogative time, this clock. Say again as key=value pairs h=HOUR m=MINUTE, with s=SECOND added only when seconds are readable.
h=4 m=50
